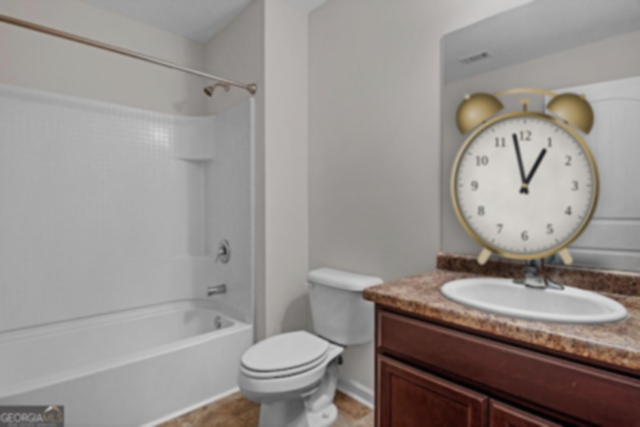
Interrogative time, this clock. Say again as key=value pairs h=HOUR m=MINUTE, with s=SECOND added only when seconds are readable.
h=12 m=58
